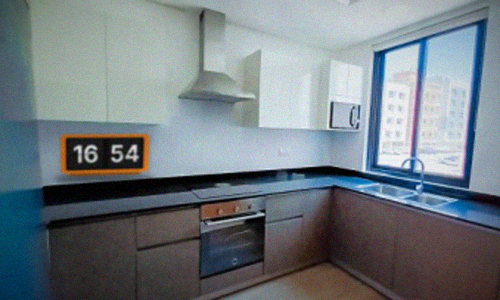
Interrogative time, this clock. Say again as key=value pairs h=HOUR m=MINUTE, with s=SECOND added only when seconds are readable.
h=16 m=54
